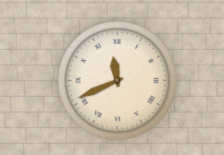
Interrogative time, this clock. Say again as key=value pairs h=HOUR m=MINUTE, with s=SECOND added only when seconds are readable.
h=11 m=41
